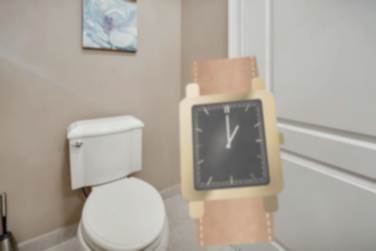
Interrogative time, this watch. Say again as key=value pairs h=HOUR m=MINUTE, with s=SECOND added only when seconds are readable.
h=1 m=0
